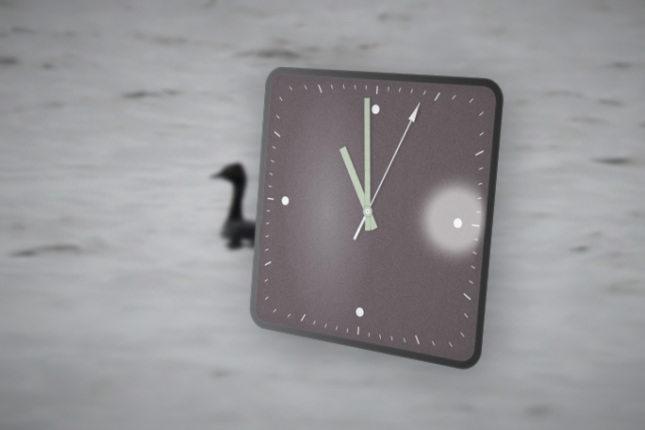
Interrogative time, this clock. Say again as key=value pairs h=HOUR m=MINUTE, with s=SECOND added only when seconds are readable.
h=10 m=59 s=4
